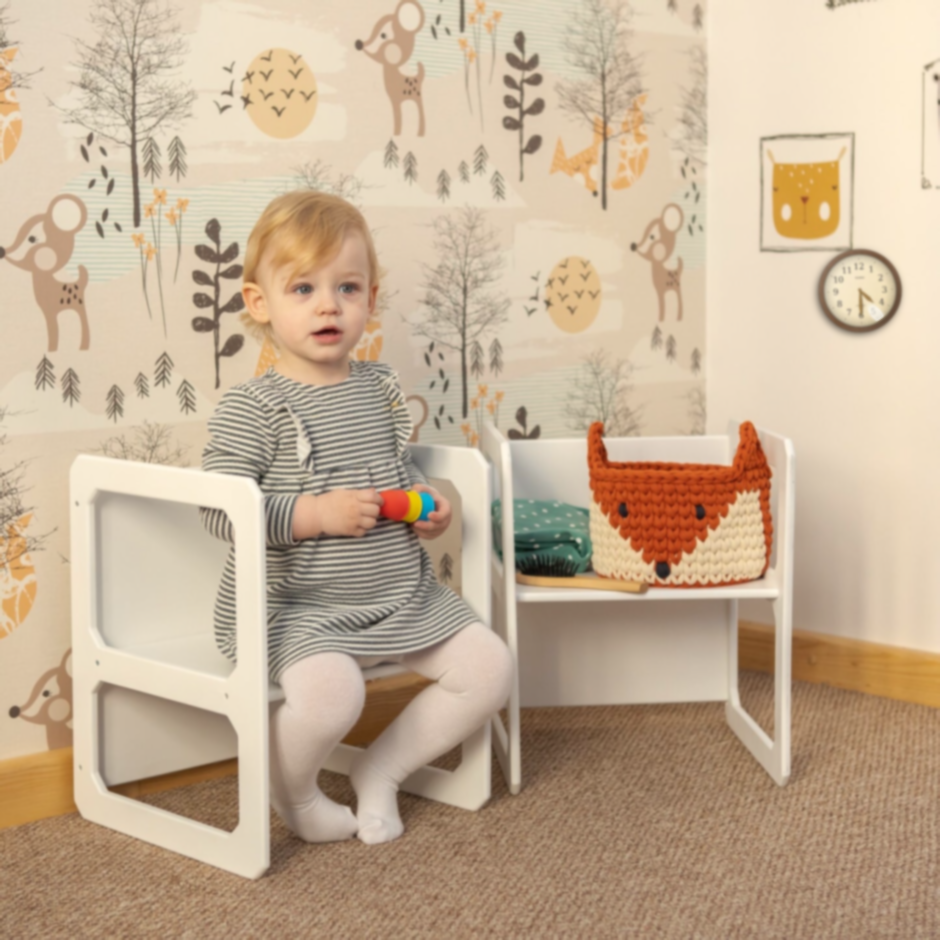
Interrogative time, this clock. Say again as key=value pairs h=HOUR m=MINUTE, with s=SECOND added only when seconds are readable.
h=4 m=30
